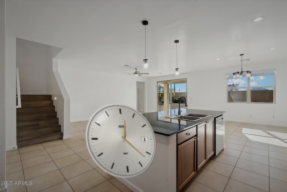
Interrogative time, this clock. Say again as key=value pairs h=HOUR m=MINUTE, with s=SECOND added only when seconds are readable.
h=12 m=22
